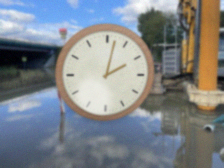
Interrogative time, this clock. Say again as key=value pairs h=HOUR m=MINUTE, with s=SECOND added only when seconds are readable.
h=2 m=2
